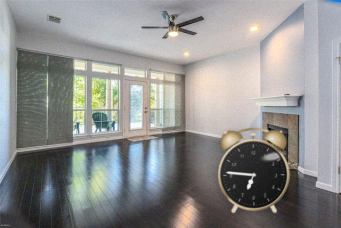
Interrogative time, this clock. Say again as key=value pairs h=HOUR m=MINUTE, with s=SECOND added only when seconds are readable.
h=6 m=46
